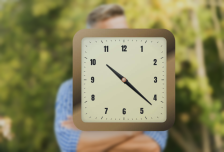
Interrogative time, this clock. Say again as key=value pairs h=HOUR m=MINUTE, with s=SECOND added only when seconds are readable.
h=10 m=22
